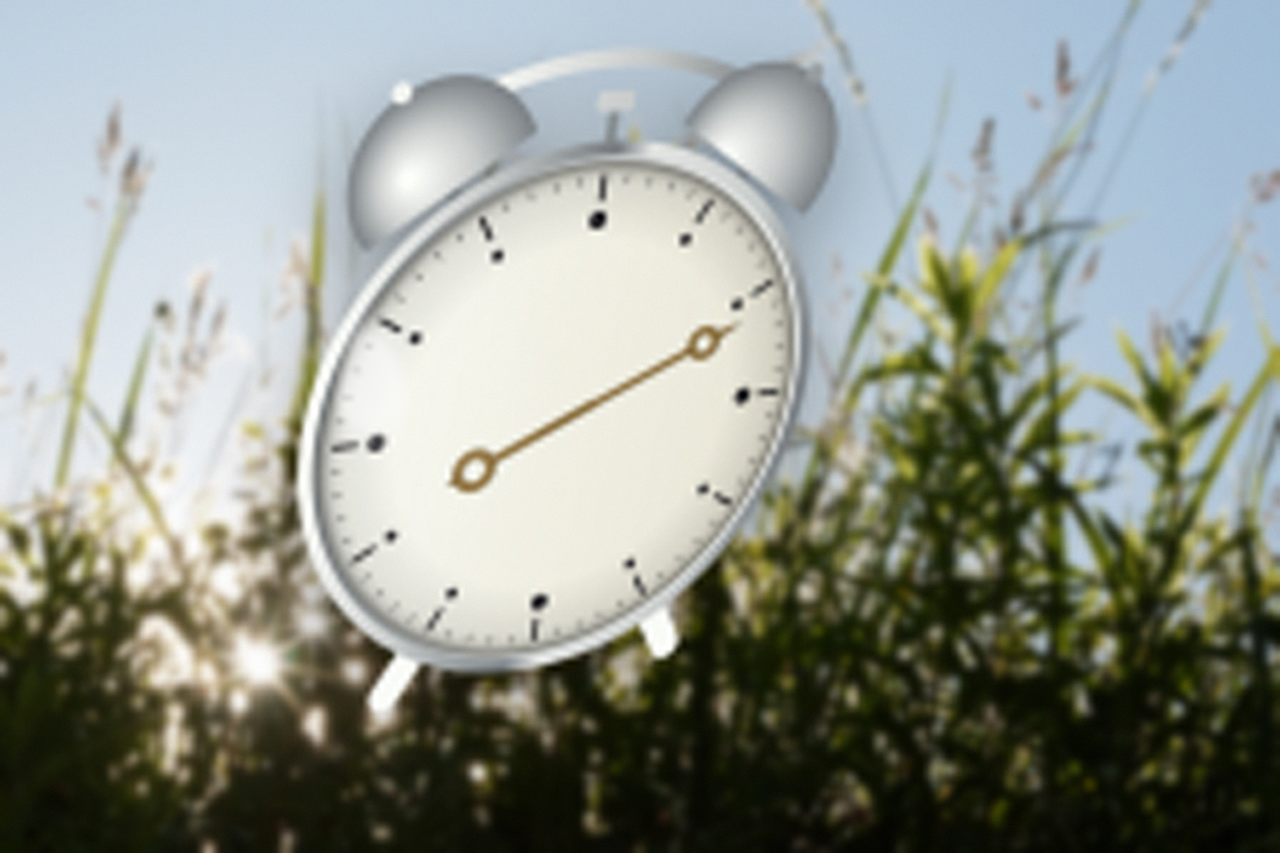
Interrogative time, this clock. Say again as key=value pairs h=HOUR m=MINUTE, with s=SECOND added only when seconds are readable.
h=8 m=11
